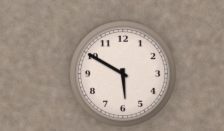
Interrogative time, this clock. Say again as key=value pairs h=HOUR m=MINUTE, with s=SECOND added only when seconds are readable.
h=5 m=50
